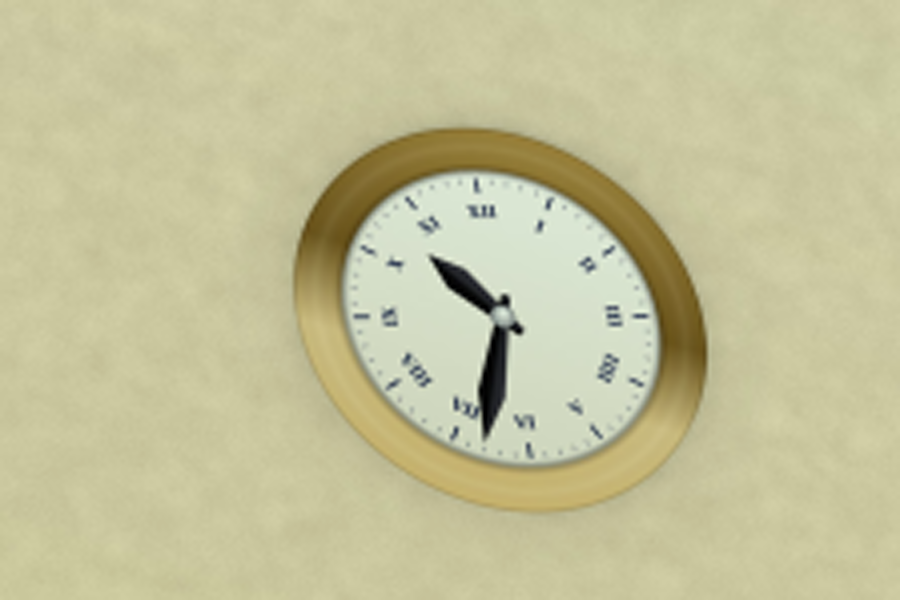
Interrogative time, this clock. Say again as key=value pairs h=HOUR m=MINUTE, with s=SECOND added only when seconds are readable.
h=10 m=33
